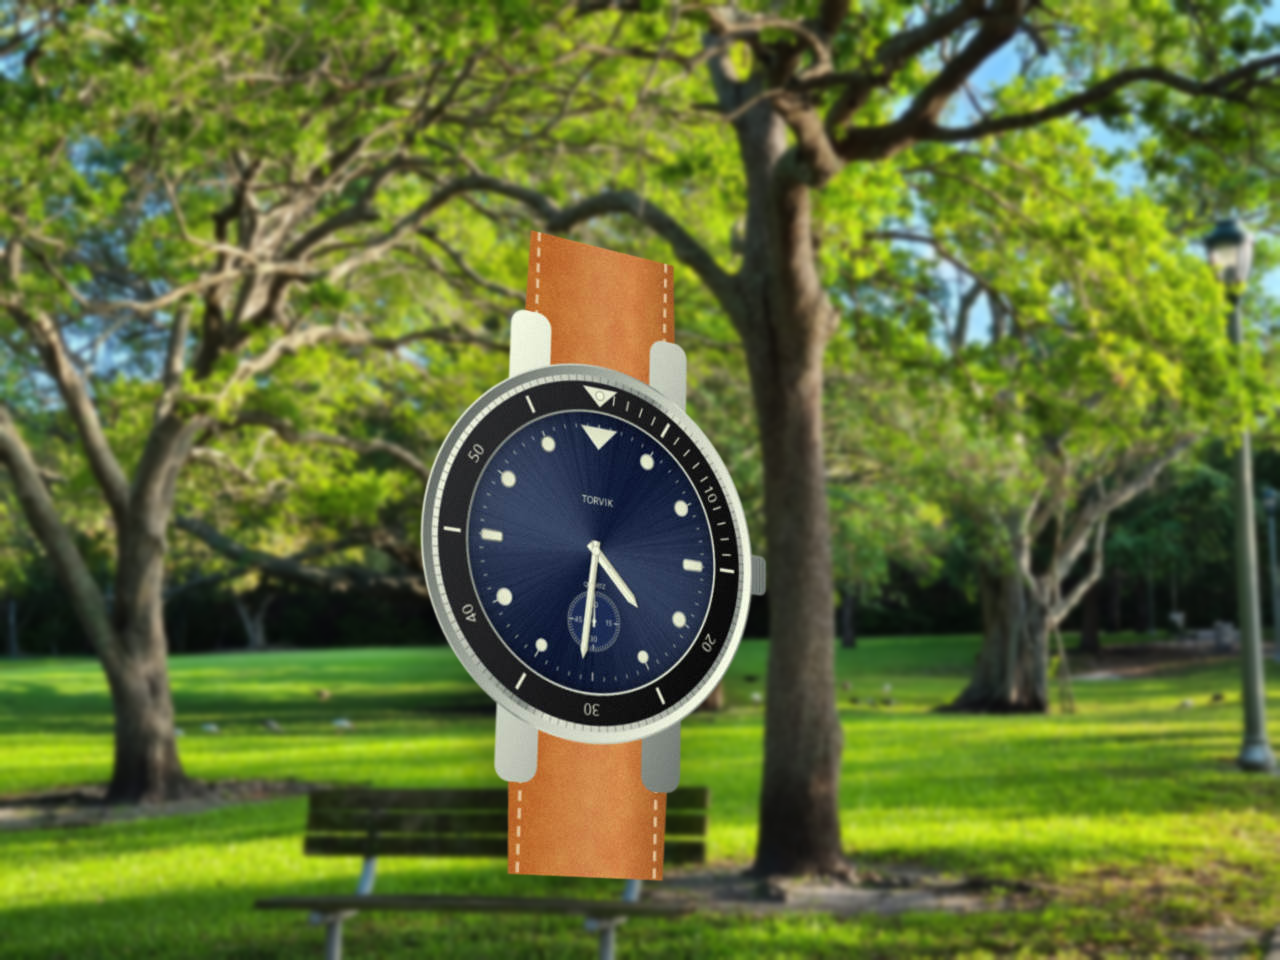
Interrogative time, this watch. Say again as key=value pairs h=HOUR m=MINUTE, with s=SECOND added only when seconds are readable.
h=4 m=31
